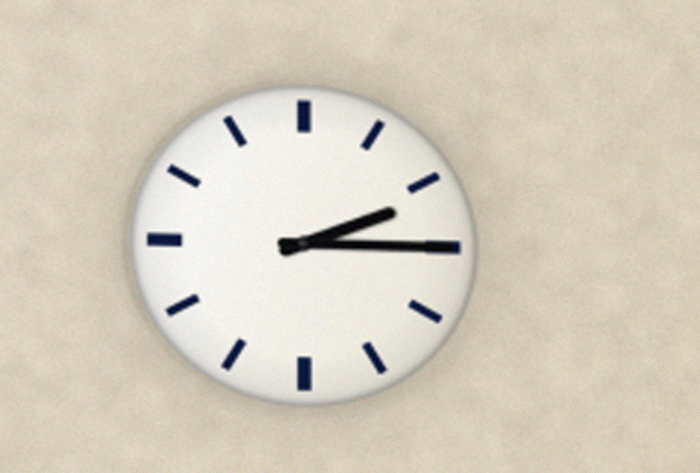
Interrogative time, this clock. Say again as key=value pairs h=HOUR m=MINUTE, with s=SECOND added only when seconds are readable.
h=2 m=15
